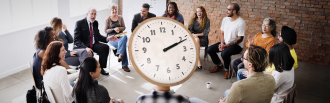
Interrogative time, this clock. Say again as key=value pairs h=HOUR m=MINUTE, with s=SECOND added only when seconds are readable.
h=2 m=11
